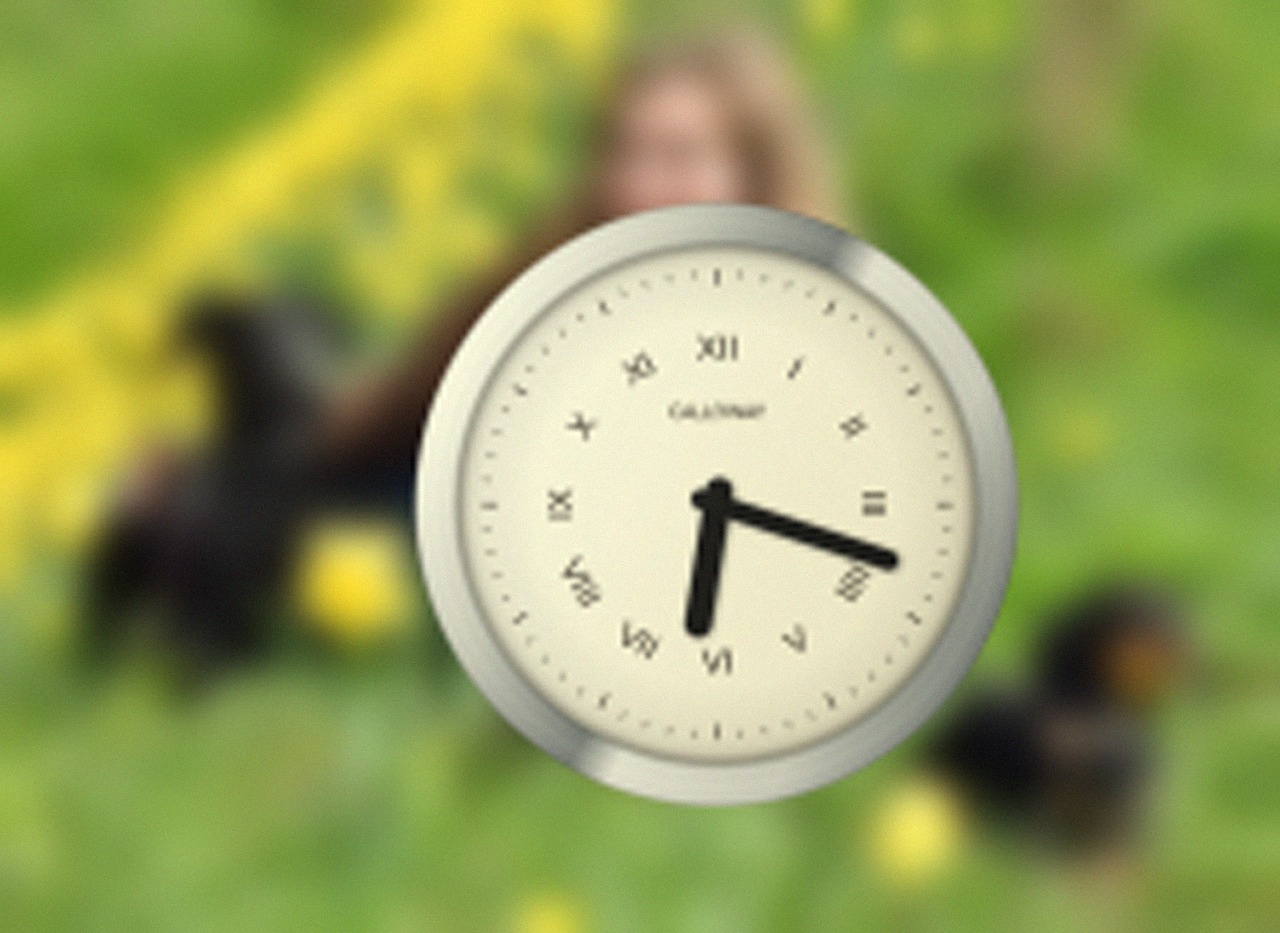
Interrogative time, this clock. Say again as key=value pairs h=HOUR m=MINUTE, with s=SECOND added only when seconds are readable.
h=6 m=18
